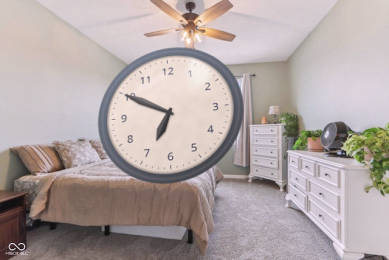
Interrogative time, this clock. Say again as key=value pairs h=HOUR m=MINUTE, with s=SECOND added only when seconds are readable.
h=6 m=50
